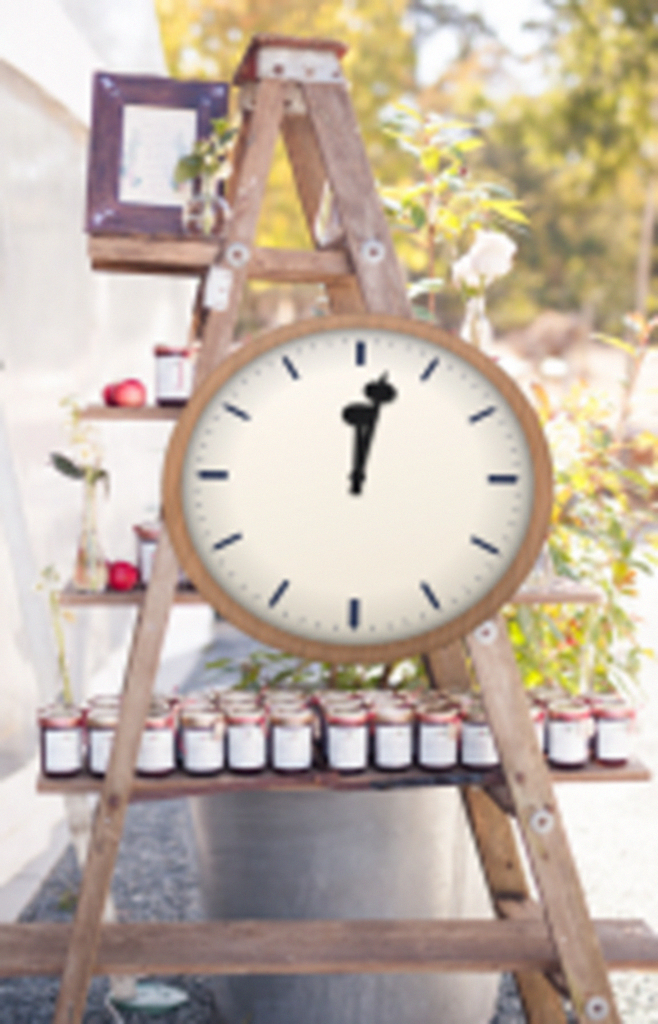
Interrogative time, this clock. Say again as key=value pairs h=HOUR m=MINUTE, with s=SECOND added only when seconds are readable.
h=12 m=2
